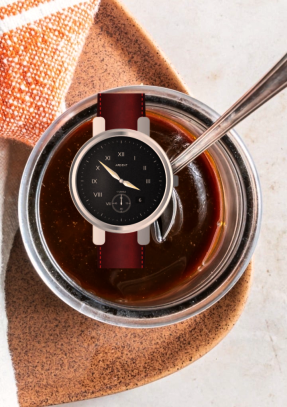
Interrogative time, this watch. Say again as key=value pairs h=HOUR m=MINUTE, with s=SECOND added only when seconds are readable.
h=3 m=52
